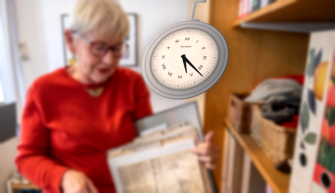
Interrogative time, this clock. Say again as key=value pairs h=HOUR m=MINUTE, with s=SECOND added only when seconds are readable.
h=5 m=22
